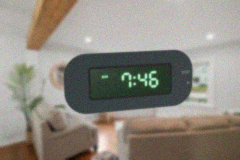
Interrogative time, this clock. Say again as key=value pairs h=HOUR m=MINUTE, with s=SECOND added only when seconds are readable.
h=7 m=46
